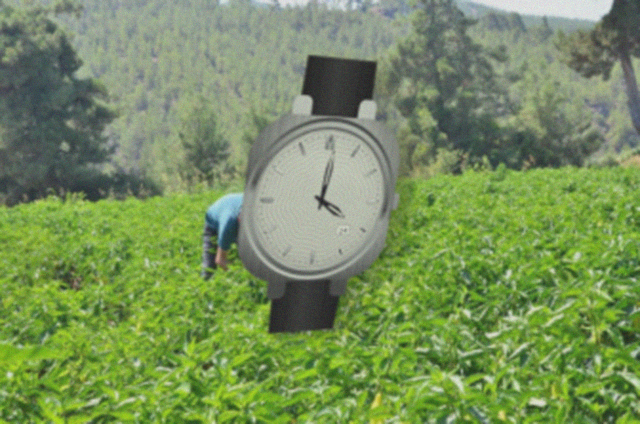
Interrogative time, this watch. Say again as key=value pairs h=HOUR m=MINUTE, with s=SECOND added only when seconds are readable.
h=4 m=1
